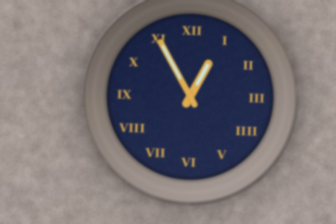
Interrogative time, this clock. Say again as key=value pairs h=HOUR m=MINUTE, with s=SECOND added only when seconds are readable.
h=12 m=55
